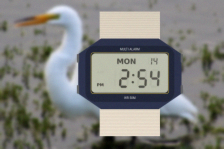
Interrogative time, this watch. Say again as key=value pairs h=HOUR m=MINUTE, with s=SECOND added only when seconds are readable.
h=2 m=54
